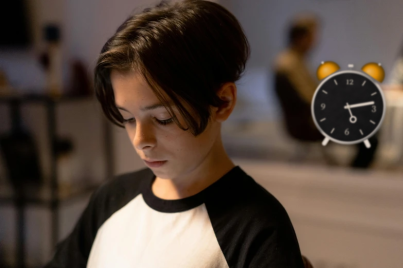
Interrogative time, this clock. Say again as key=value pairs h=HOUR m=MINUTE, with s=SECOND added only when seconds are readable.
h=5 m=13
